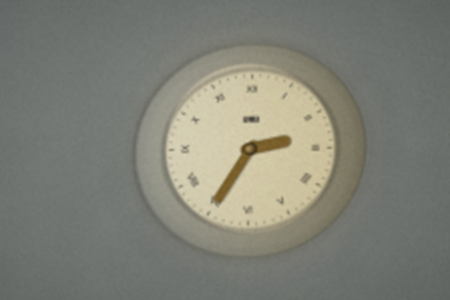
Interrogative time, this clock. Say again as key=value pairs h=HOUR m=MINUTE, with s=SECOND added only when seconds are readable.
h=2 m=35
